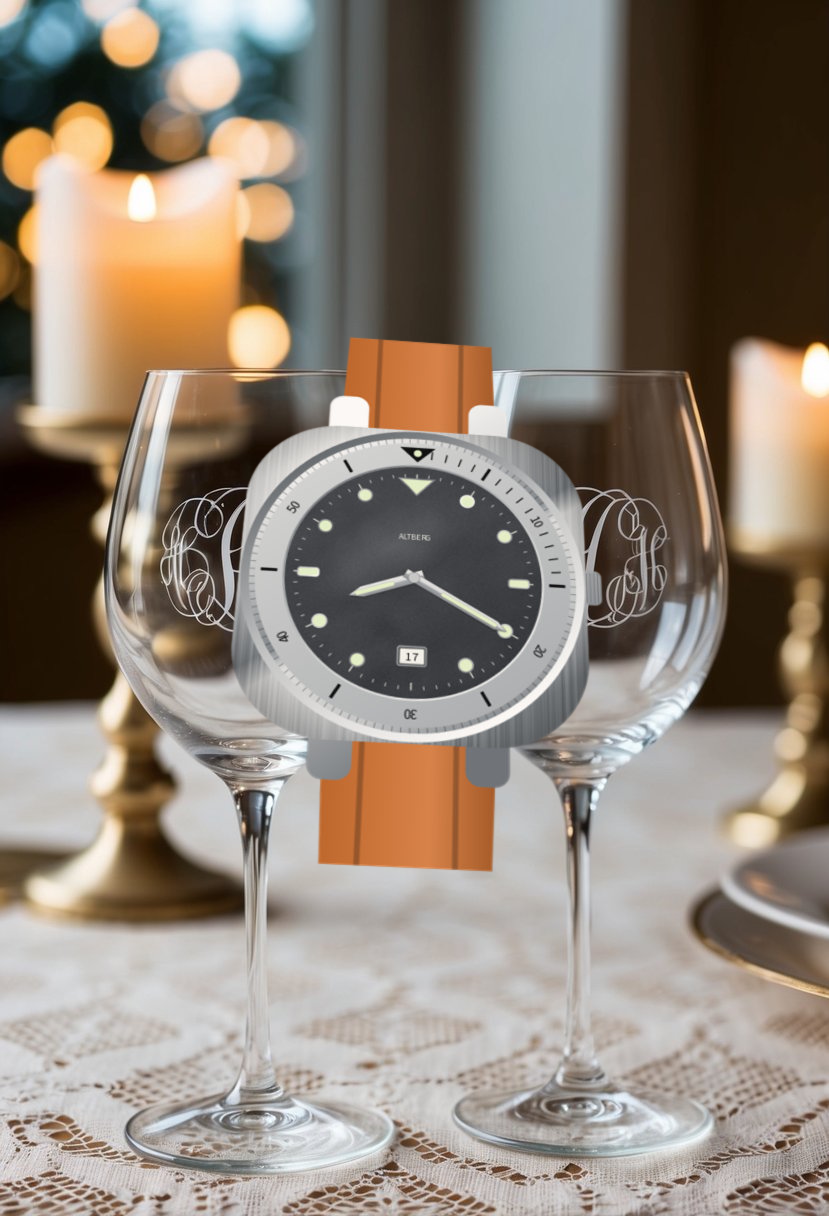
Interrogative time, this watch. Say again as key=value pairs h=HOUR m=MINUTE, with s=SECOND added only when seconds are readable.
h=8 m=20
